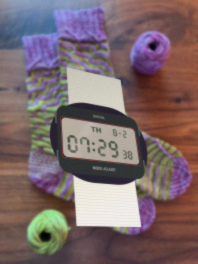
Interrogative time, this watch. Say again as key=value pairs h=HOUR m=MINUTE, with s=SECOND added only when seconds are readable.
h=7 m=29
